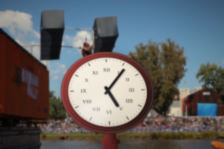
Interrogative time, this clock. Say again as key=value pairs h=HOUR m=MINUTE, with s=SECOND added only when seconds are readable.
h=5 m=6
